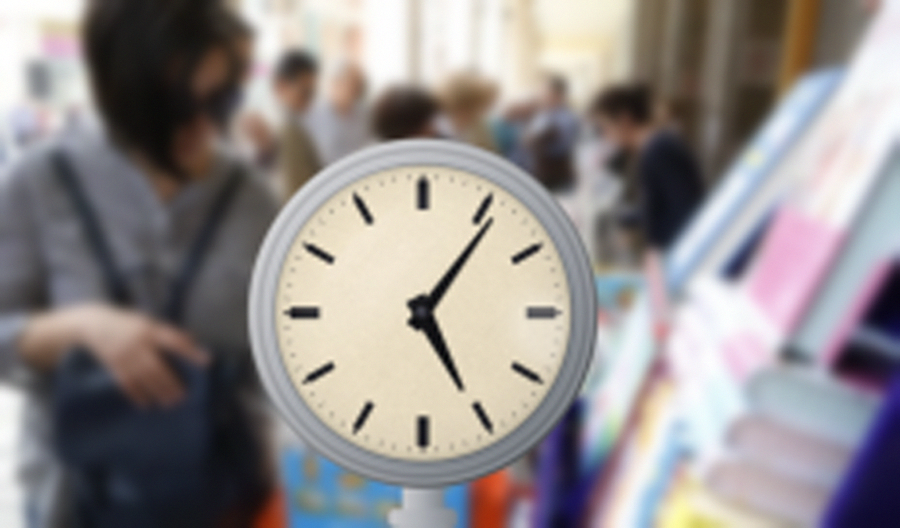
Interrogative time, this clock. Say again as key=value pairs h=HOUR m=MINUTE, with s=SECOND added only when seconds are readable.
h=5 m=6
